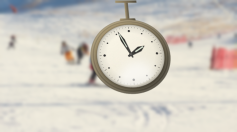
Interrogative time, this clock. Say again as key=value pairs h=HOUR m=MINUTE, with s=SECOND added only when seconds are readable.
h=1 m=56
